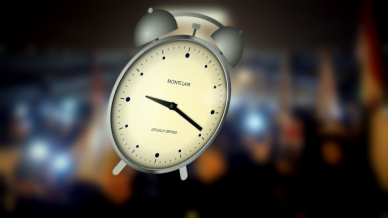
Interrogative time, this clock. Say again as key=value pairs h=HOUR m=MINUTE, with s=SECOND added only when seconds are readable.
h=9 m=19
